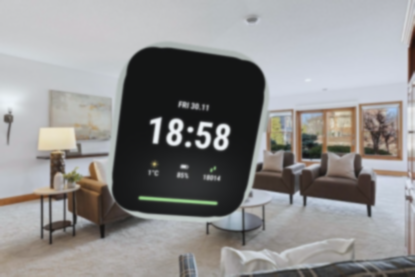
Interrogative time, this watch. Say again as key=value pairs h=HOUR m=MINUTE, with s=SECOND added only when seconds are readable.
h=18 m=58
